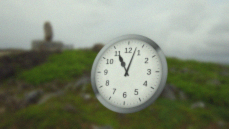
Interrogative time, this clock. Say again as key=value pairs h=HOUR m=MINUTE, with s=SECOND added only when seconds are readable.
h=11 m=3
